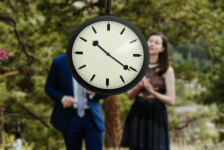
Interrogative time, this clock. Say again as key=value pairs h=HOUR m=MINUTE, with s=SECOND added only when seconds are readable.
h=10 m=21
